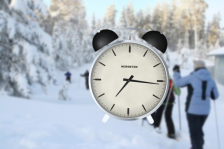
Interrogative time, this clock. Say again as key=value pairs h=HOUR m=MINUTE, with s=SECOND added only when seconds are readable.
h=7 m=16
